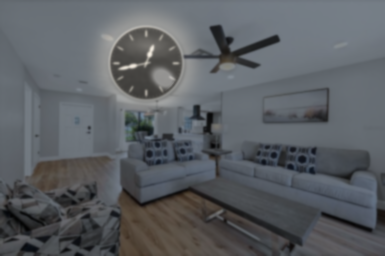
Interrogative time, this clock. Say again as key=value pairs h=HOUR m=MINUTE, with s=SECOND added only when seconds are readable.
h=12 m=43
